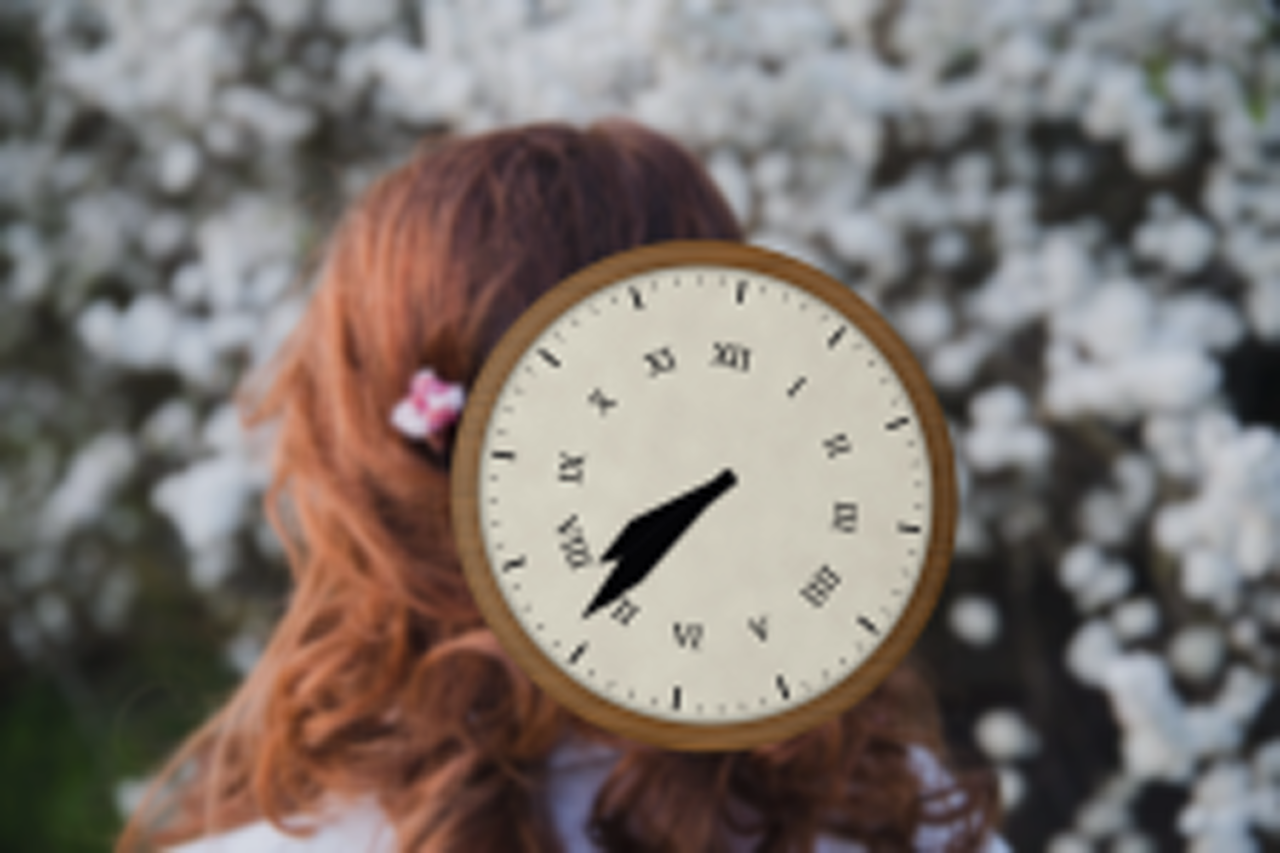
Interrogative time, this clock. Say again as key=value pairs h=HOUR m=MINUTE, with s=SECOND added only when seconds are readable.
h=7 m=36
